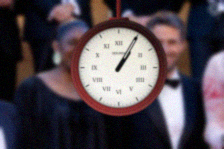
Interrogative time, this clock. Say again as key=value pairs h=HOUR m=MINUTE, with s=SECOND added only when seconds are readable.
h=1 m=5
